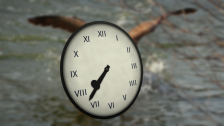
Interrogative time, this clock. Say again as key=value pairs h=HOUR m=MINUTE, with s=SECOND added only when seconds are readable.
h=7 m=37
